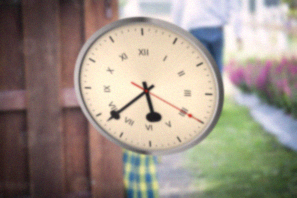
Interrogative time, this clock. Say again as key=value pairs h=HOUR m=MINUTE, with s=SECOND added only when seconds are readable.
h=5 m=38 s=20
